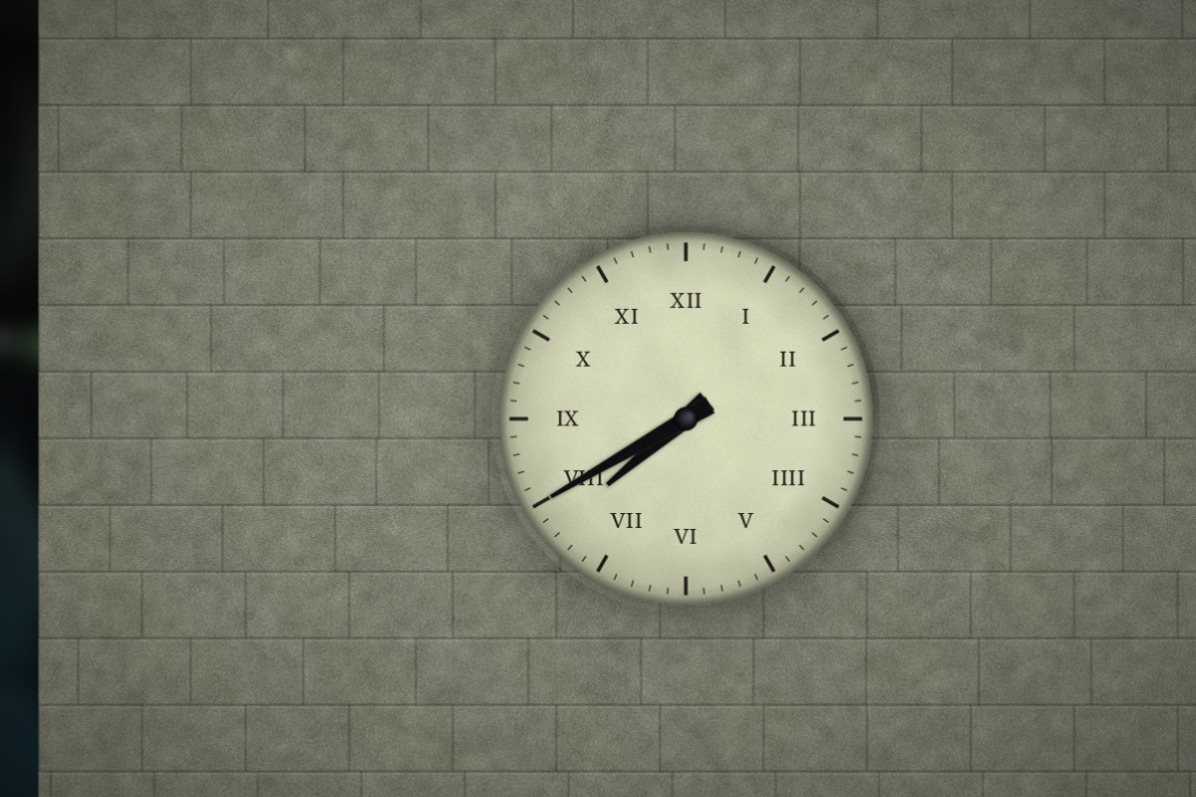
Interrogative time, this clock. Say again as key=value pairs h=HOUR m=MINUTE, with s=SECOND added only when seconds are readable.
h=7 m=40
